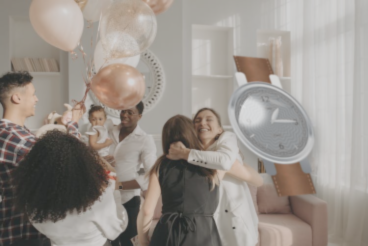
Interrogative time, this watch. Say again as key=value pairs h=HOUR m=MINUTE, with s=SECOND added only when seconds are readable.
h=1 m=15
